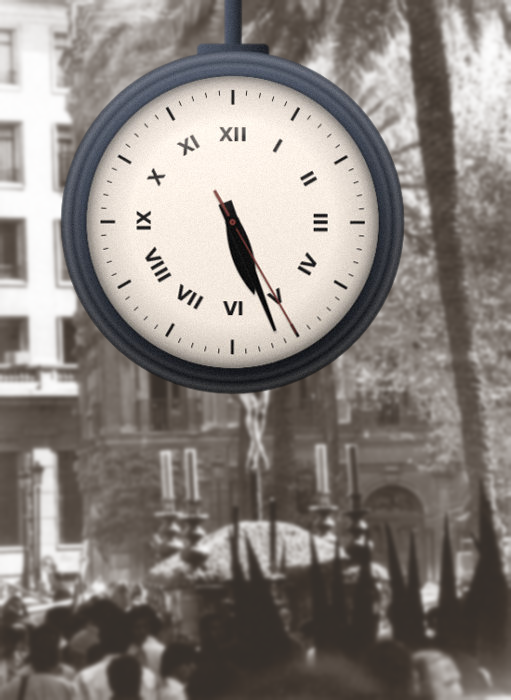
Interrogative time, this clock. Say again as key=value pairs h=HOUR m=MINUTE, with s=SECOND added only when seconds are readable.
h=5 m=26 s=25
